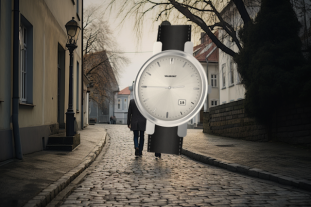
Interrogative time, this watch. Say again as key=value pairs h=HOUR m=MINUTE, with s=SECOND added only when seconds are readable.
h=2 m=45
